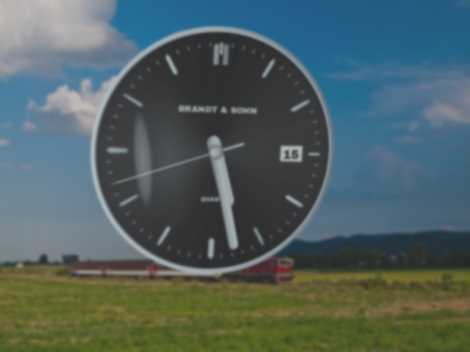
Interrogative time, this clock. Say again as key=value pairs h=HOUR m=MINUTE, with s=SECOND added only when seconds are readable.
h=5 m=27 s=42
